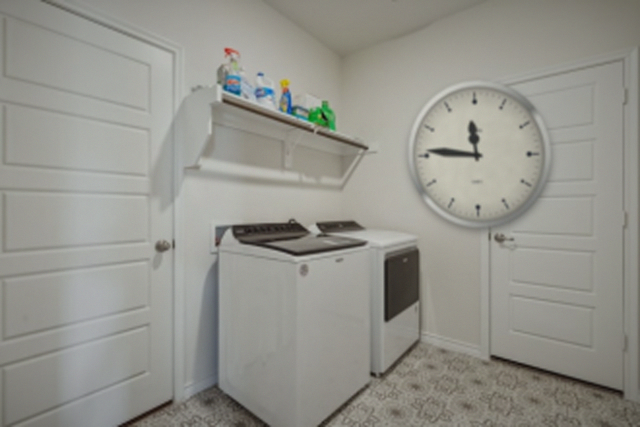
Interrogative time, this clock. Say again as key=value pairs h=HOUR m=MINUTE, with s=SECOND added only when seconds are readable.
h=11 m=46
